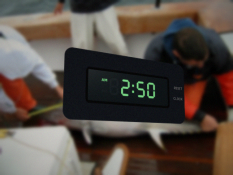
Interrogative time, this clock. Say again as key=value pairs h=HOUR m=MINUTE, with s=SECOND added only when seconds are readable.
h=2 m=50
